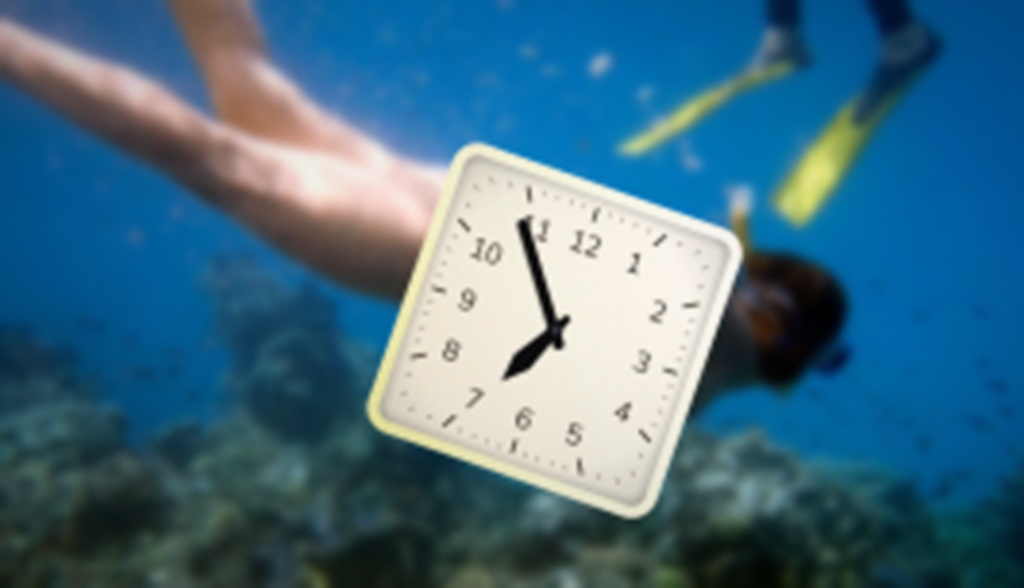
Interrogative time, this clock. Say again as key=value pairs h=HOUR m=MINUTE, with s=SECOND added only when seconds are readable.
h=6 m=54
